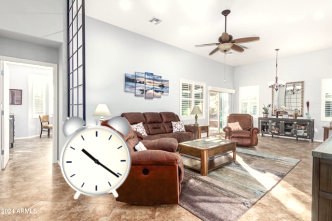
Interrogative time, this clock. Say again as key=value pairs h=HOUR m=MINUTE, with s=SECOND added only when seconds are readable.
h=10 m=21
